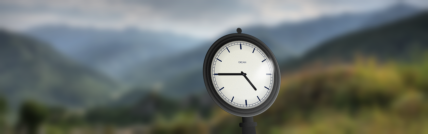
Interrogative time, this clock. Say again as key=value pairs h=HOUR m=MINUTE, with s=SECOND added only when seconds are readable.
h=4 m=45
